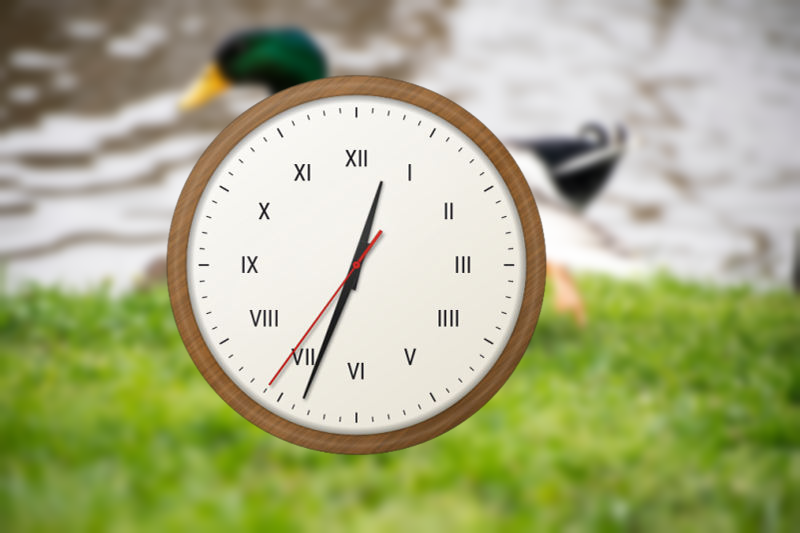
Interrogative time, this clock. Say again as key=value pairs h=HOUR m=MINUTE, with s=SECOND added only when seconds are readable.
h=12 m=33 s=36
